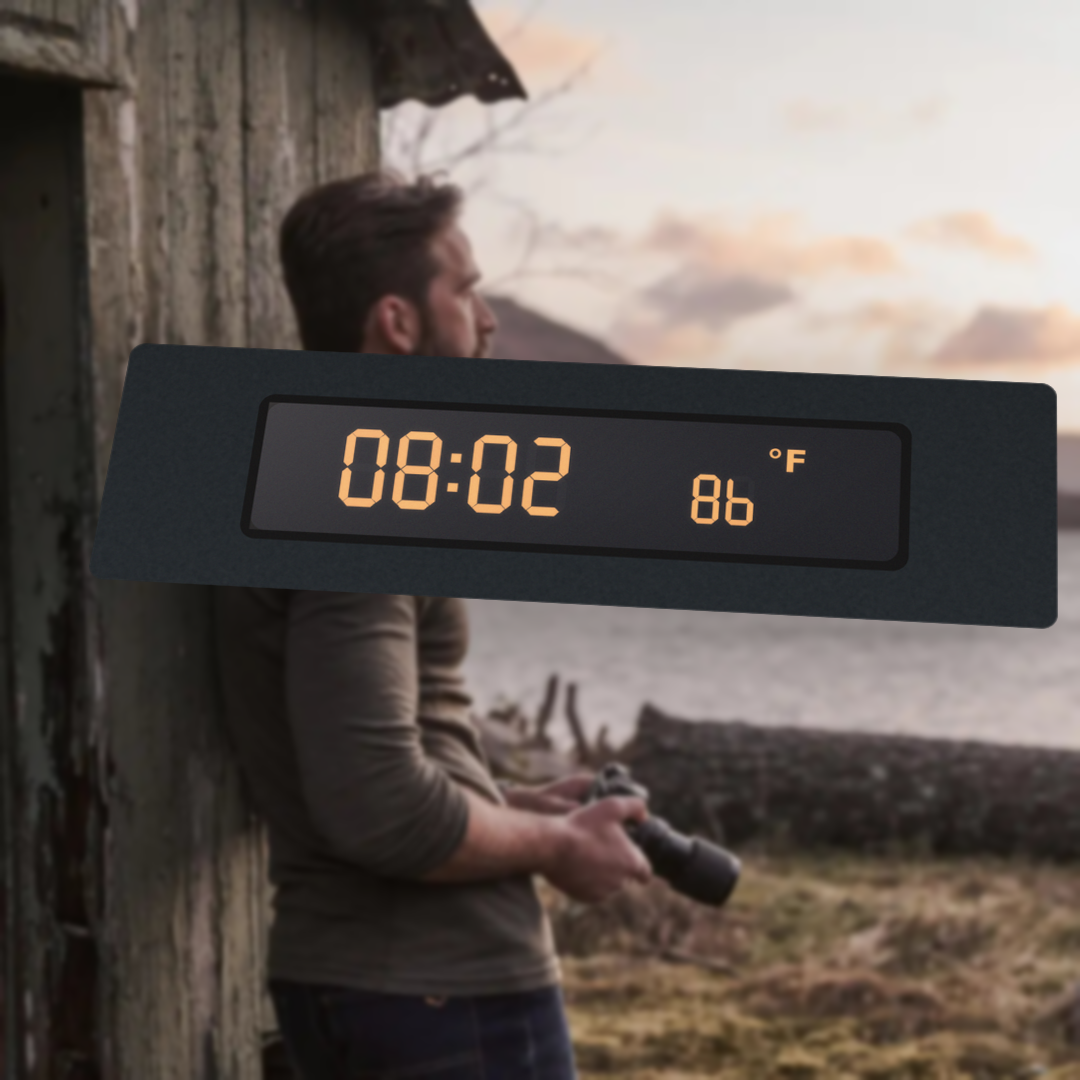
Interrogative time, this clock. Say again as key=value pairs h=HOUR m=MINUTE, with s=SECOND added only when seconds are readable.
h=8 m=2
